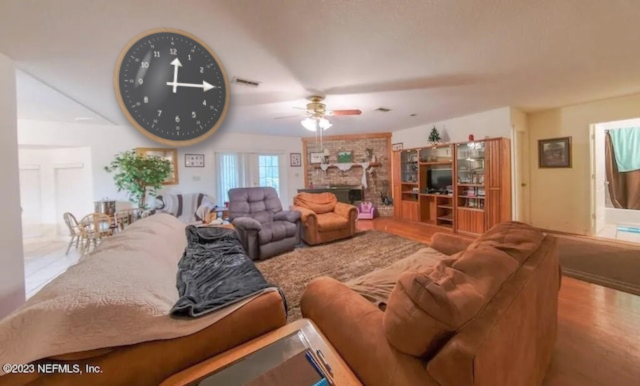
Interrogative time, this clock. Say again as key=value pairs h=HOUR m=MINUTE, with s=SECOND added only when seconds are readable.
h=12 m=15
